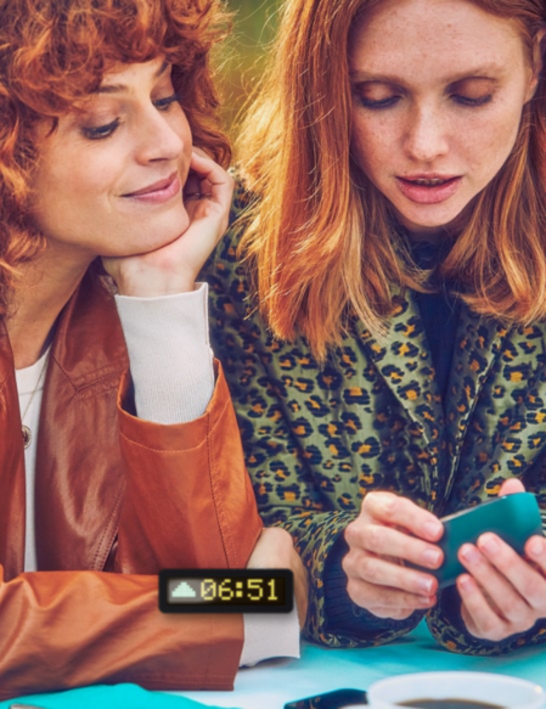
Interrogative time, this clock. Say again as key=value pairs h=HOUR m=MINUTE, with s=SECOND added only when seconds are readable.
h=6 m=51
